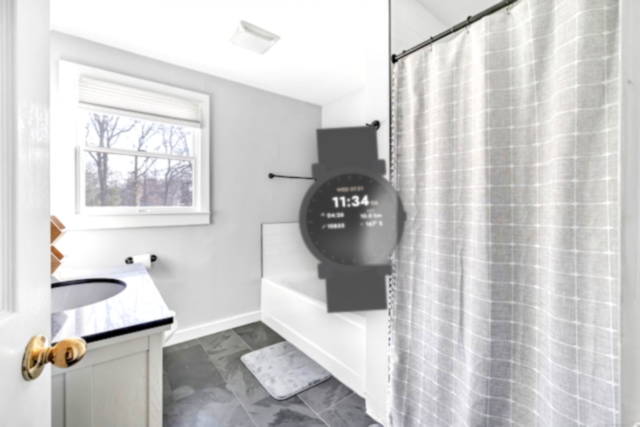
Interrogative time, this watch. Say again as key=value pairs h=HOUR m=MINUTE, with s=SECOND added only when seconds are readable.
h=11 m=34
